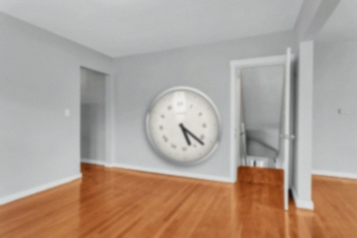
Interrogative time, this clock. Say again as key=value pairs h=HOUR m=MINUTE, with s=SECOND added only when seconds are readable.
h=5 m=22
